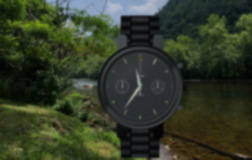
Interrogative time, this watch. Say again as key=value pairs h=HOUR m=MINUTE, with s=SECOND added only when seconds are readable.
h=11 m=36
